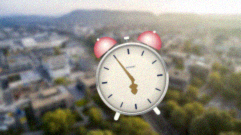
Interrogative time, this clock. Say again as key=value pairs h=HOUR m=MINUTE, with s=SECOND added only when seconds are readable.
h=5 m=55
